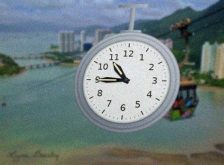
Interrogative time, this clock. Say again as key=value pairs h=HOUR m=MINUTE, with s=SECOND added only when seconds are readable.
h=10 m=45
